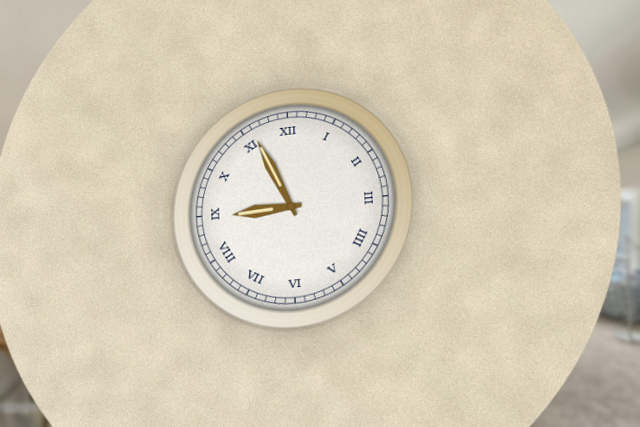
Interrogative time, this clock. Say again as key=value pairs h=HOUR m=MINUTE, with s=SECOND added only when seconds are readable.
h=8 m=56
